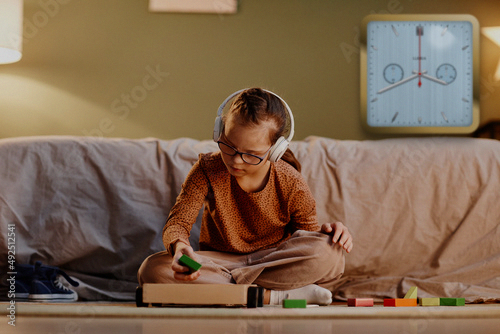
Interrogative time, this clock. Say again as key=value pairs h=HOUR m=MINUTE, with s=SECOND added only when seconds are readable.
h=3 m=41
